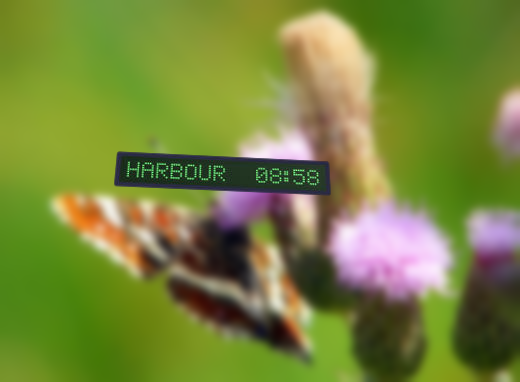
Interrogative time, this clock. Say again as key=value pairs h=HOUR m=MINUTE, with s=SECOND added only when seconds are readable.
h=8 m=58
